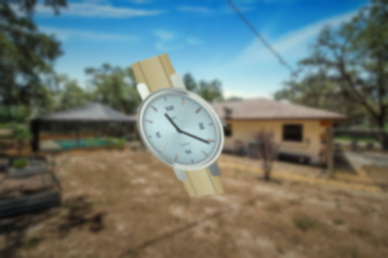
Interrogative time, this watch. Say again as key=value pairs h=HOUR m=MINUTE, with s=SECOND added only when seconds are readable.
h=11 m=21
